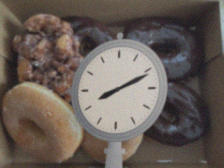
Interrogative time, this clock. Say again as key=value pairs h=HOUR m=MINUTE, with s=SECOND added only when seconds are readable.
h=8 m=11
